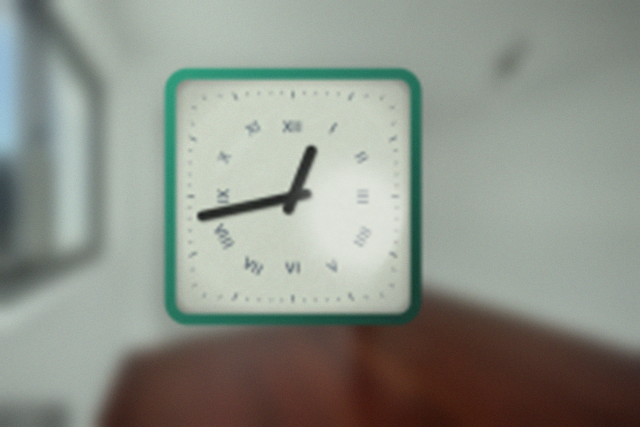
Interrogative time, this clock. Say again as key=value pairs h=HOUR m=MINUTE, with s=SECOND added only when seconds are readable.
h=12 m=43
